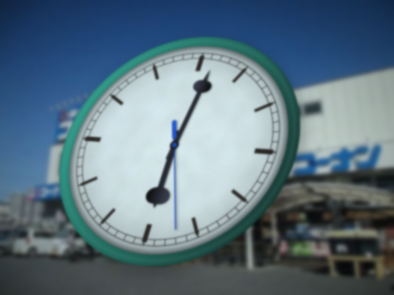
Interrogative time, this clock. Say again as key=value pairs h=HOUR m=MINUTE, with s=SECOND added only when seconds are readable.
h=6 m=1 s=27
